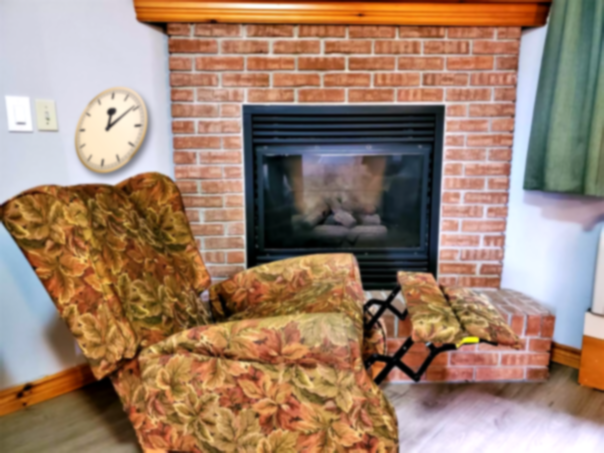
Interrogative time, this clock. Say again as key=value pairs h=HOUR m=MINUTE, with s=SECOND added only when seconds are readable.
h=12 m=9
